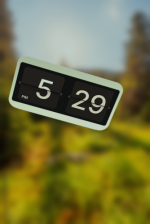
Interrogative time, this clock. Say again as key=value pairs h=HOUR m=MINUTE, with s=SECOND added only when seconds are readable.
h=5 m=29
